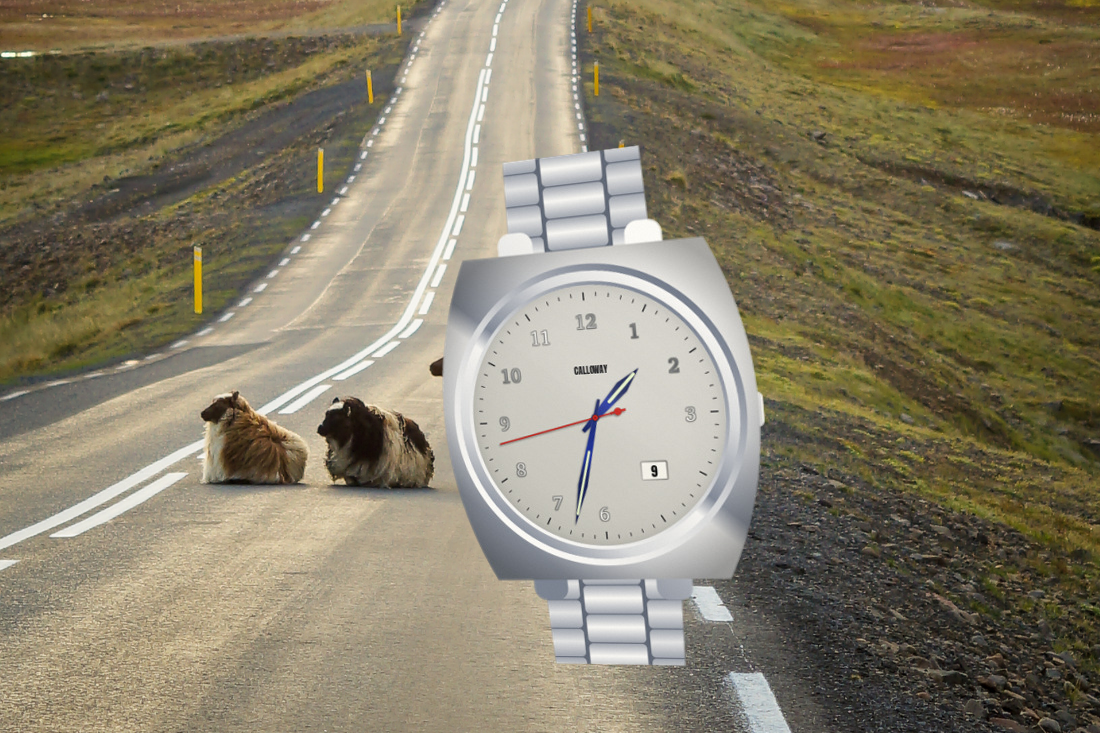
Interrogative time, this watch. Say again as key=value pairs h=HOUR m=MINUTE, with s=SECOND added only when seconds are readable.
h=1 m=32 s=43
